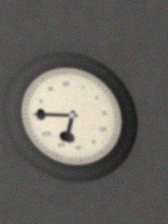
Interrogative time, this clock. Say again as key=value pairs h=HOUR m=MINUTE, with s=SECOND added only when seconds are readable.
h=6 m=46
